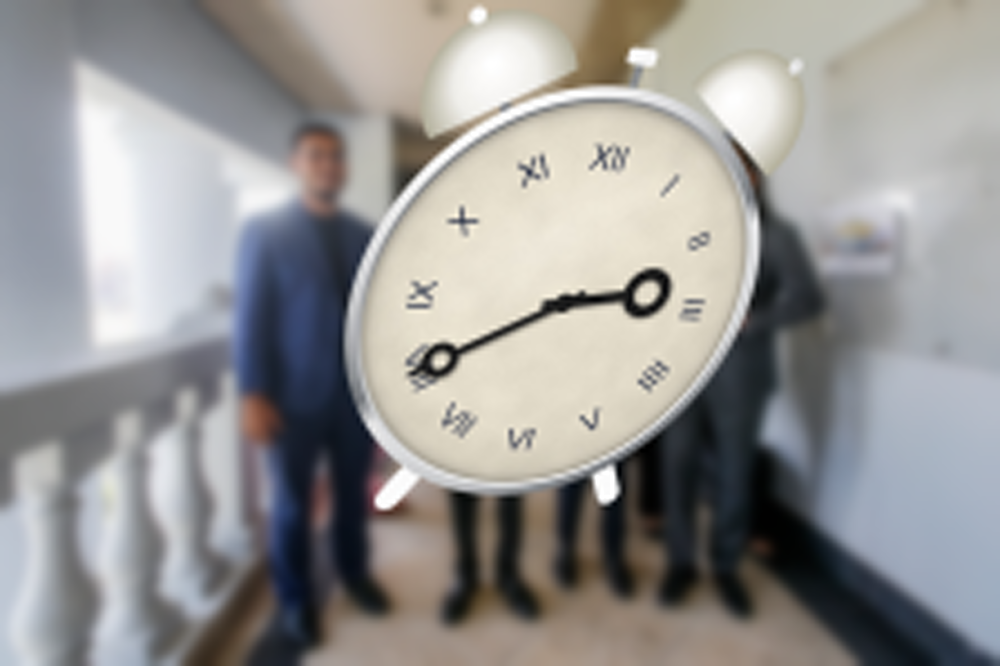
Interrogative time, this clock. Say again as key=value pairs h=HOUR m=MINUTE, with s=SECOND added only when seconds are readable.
h=2 m=40
